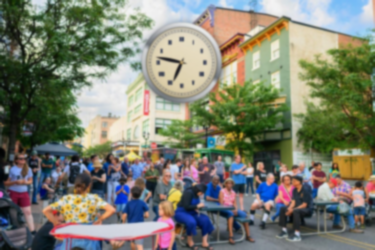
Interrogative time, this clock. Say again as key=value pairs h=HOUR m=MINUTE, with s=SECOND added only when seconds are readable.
h=6 m=47
